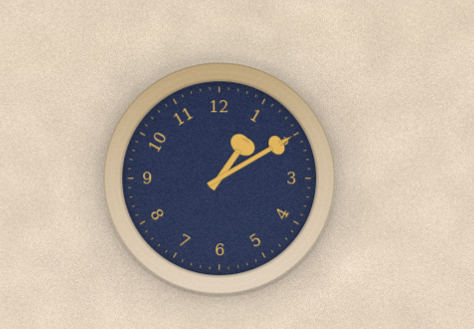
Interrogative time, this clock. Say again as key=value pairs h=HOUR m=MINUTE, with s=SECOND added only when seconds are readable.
h=1 m=10
